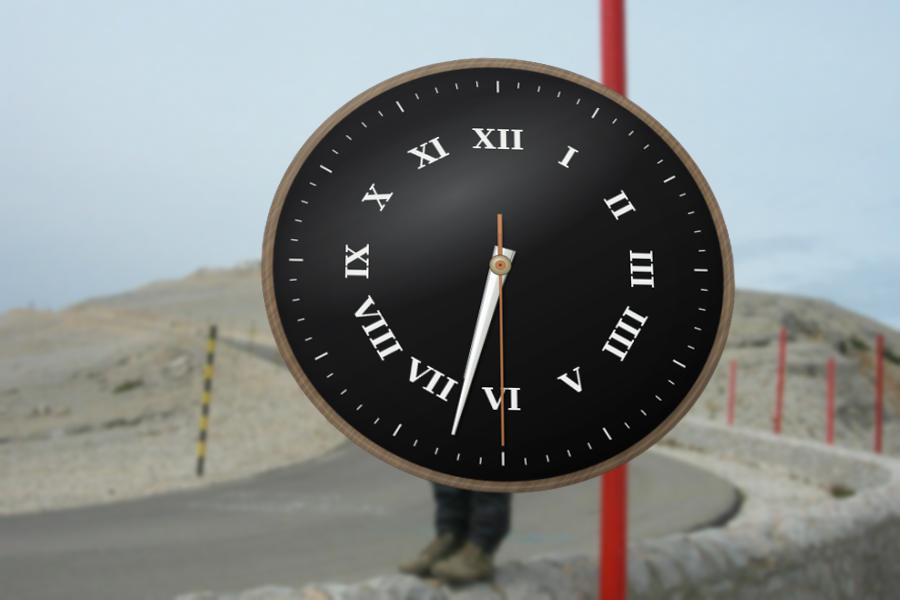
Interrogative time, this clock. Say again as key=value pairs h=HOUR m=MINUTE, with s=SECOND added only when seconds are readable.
h=6 m=32 s=30
